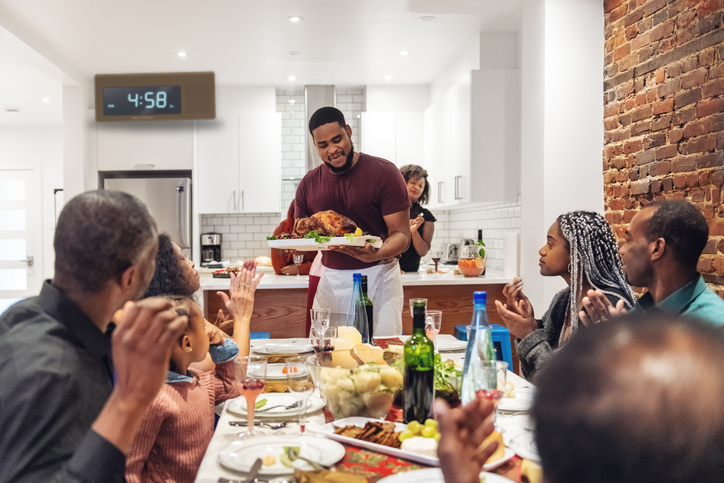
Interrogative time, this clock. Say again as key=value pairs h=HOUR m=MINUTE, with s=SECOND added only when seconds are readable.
h=4 m=58
